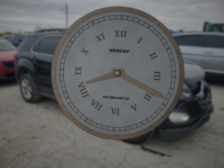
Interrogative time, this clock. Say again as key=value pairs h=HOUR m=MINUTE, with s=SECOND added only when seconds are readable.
h=8 m=19
